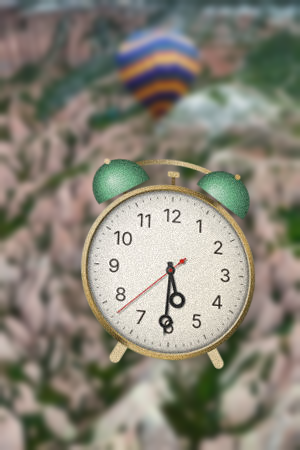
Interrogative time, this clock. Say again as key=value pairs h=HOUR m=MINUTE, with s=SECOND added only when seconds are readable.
h=5 m=30 s=38
